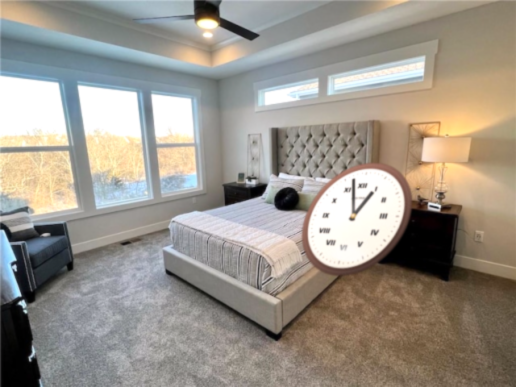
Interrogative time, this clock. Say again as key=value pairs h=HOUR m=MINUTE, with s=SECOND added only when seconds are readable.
h=12 m=57
